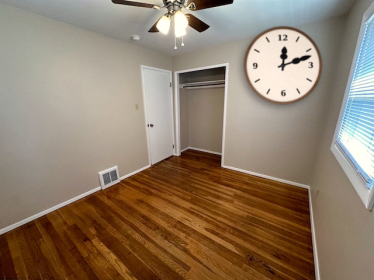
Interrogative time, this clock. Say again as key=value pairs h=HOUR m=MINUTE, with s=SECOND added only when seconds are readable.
h=12 m=12
